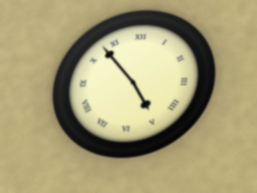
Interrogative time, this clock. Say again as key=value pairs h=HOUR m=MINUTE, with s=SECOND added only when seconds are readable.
h=4 m=53
